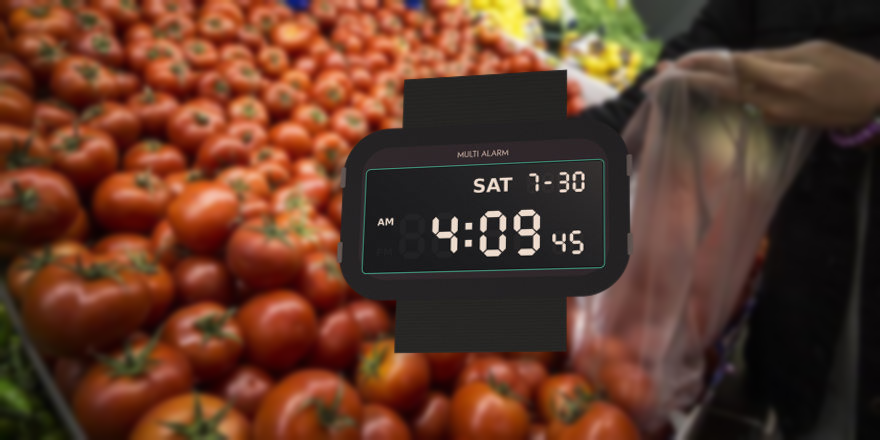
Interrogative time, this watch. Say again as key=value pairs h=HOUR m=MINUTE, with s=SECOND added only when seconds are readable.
h=4 m=9 s=45
